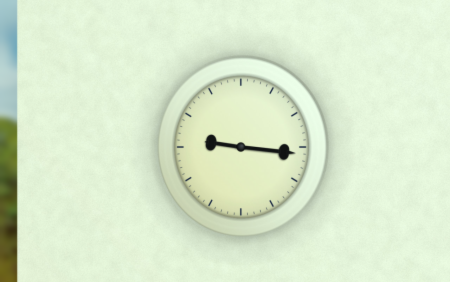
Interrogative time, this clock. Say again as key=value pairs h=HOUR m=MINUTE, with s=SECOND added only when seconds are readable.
h=9 m=16
